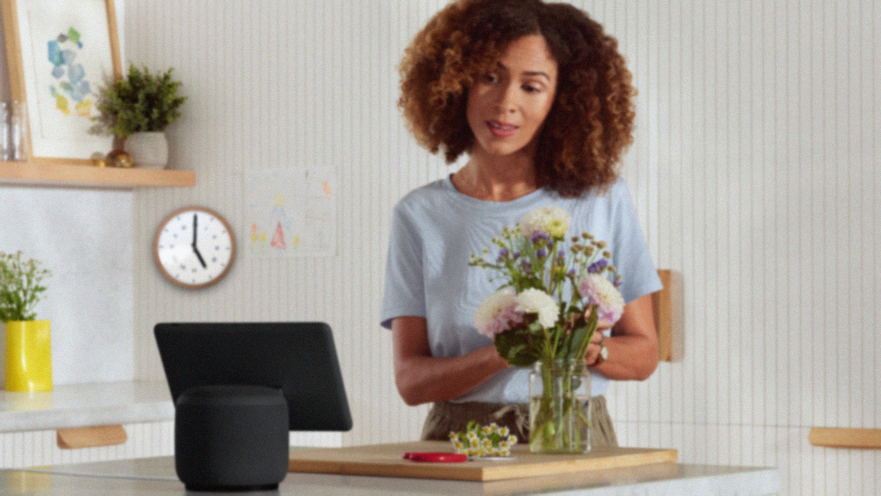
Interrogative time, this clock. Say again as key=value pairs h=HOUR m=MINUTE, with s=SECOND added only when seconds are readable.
h=5 m=0
